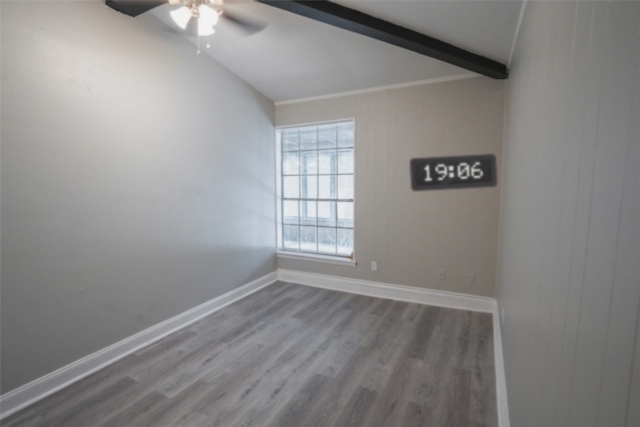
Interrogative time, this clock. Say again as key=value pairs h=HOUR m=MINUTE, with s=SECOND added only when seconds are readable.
h=19 m=6
